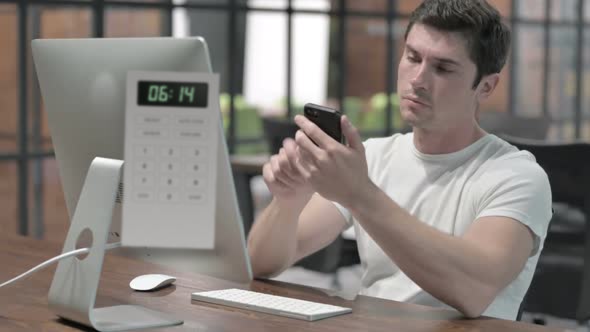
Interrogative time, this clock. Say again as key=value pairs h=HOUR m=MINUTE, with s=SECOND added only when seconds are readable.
h=6 m=14
